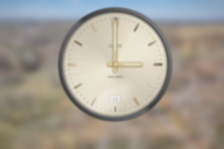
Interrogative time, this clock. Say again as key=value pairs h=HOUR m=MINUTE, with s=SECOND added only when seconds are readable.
h=3 m=0
